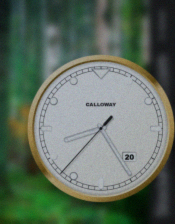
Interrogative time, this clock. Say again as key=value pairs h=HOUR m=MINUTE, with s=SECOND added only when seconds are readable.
h=8 m=24 s=37
